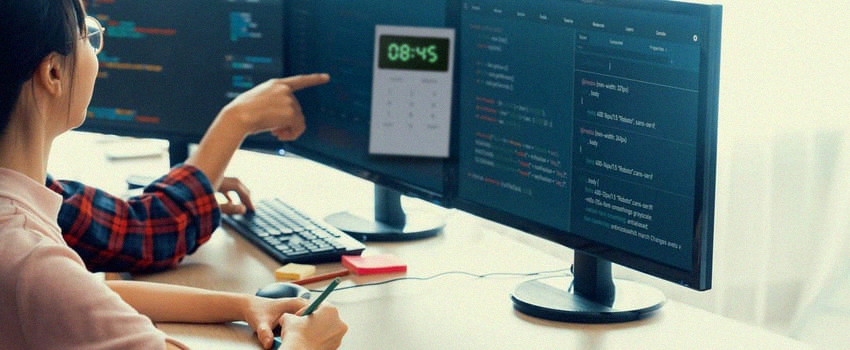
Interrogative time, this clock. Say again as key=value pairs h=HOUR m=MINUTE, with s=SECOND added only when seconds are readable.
h=8 m=45
